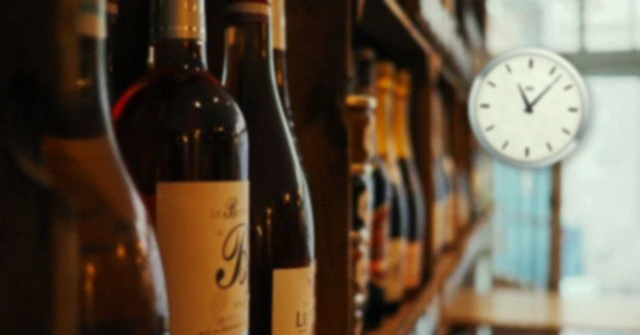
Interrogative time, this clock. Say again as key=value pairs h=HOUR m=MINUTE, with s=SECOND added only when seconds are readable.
h=11 m=7
